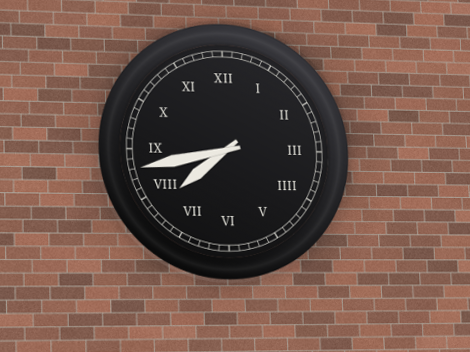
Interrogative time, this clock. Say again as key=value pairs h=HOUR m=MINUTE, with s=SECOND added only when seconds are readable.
h=7 m=43
